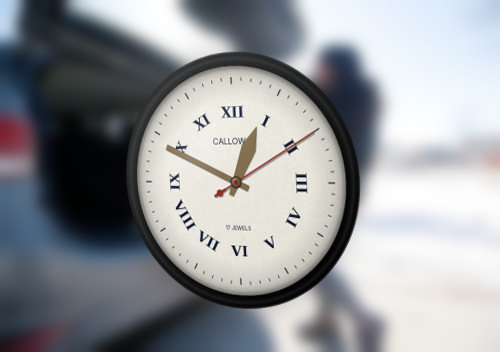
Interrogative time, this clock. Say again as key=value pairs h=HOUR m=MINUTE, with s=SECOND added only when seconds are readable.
h=12 m=49 s=10
